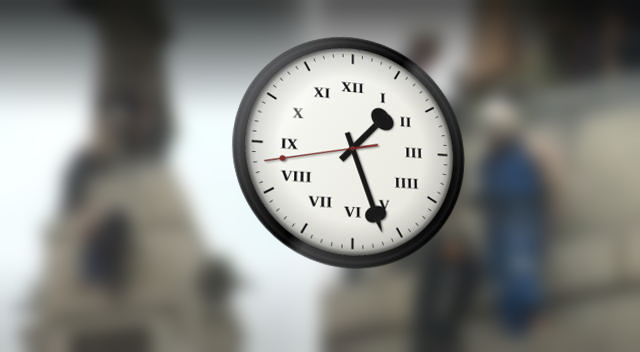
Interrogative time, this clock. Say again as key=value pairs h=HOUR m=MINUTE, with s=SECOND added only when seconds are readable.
h=1 m=26 s=43
